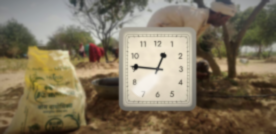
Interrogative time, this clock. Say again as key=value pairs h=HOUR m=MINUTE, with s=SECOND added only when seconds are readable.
h=12 m=46
